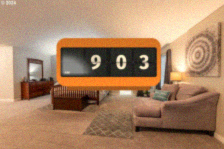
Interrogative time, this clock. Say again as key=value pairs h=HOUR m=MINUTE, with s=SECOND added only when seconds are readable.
h=9 m=3
